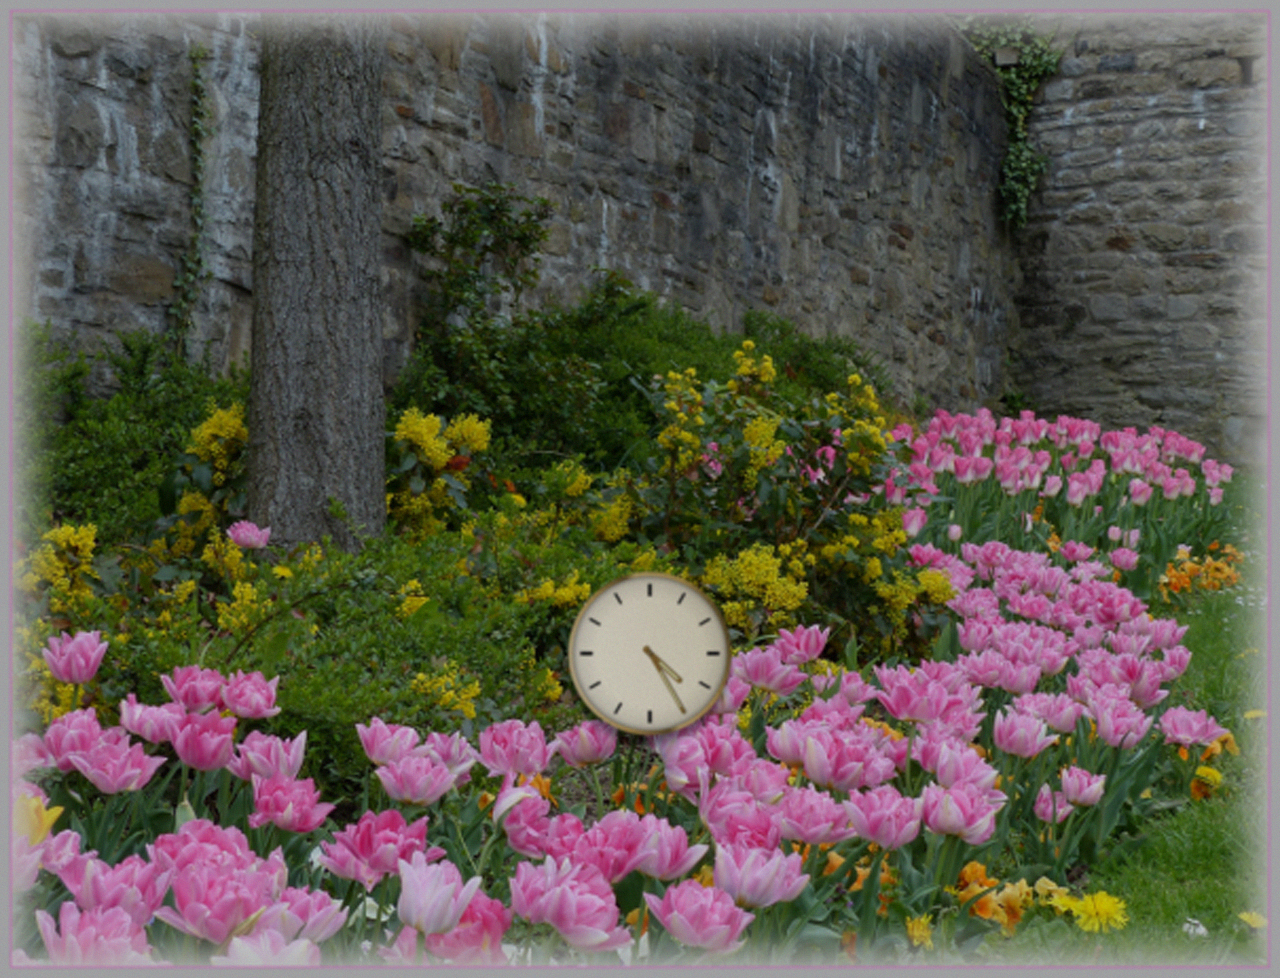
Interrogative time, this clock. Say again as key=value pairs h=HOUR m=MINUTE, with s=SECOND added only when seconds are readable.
h=4 m=25
